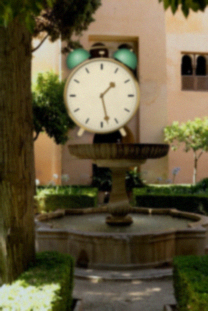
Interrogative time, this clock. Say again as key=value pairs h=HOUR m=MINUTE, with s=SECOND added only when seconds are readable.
h=1 m=28
